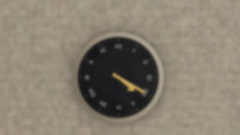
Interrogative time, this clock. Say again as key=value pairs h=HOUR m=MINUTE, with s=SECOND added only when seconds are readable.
h=4 m=20
